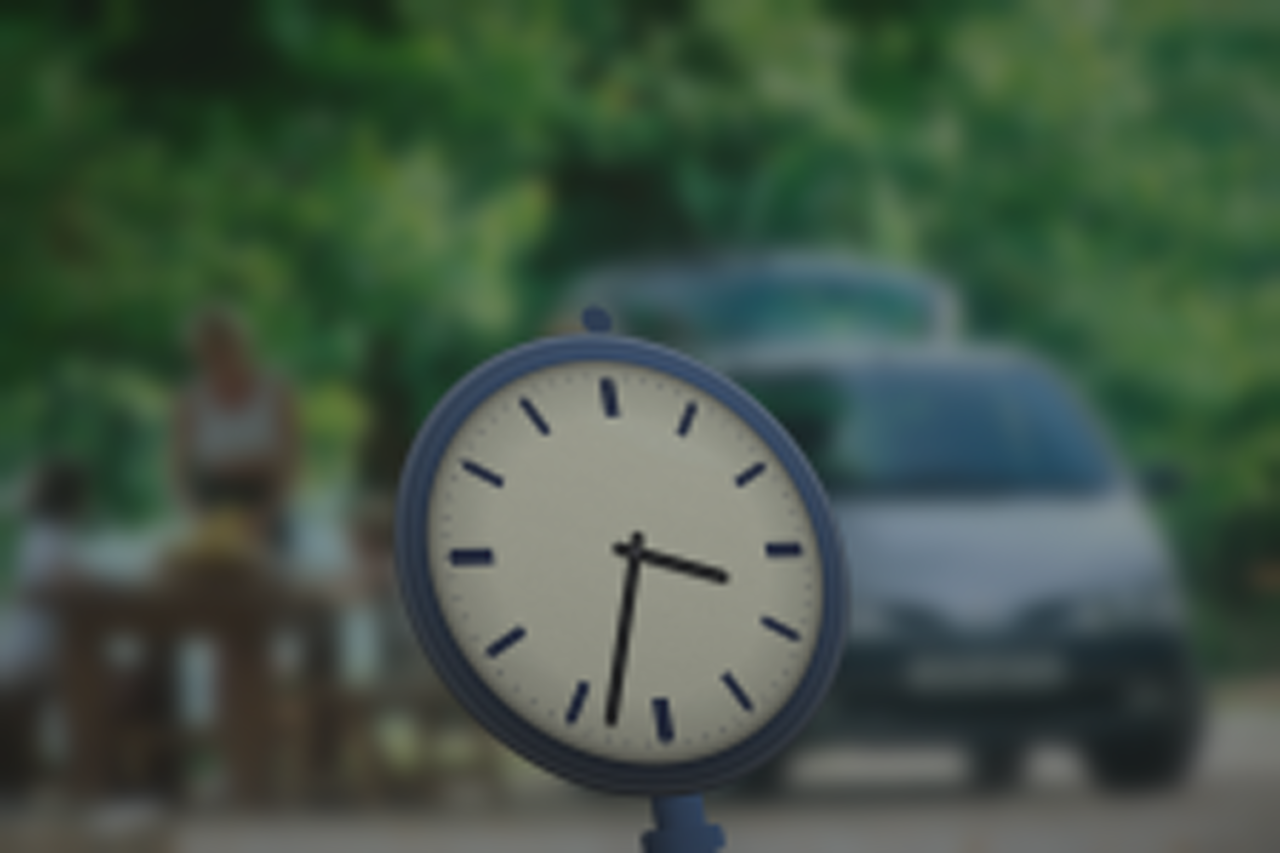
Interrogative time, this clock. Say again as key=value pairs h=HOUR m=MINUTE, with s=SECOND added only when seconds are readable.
h=3 m=33
